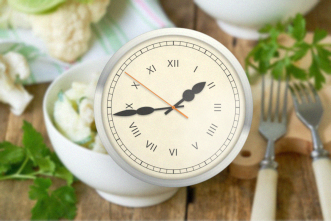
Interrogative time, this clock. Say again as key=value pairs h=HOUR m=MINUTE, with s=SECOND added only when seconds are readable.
h=1 m=43 s=51
